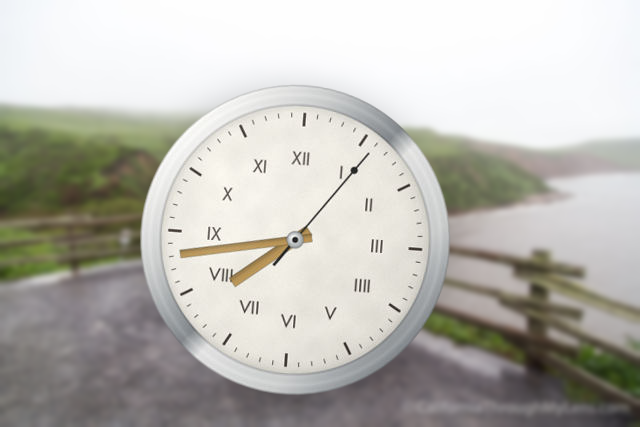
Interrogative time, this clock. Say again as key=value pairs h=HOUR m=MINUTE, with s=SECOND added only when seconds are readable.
h=7 m=43 s=6
